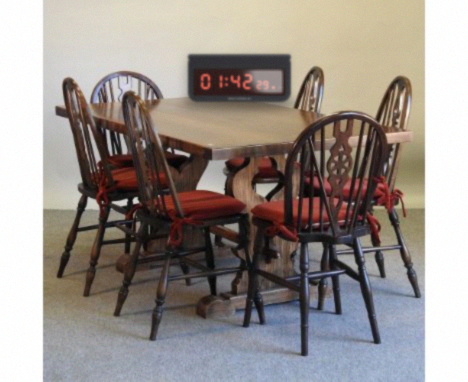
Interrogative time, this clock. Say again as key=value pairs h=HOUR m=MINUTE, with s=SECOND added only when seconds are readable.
h=1 m=42
